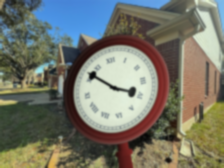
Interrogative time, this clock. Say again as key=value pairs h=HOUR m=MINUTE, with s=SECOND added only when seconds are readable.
h=3 m=52
